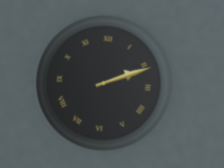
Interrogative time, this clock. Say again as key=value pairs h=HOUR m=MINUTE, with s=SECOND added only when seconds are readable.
h=2 m=11
